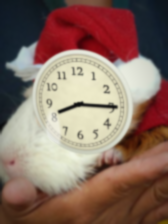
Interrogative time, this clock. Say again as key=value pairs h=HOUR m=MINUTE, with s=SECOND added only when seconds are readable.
h=8 m=15
